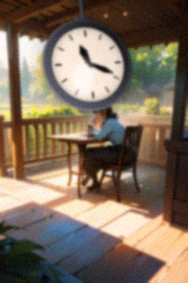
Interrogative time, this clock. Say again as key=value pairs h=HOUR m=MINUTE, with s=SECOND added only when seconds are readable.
h=11 m=19
